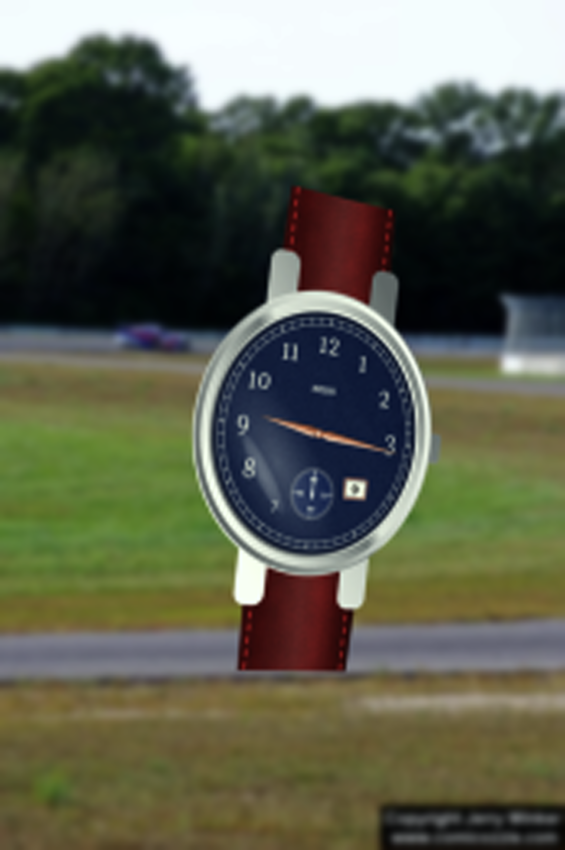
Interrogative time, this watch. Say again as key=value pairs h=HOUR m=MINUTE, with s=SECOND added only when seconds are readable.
h=9 m=16
